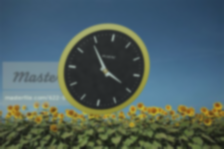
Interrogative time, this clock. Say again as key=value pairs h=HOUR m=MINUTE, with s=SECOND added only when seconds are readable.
h=3 m=54
